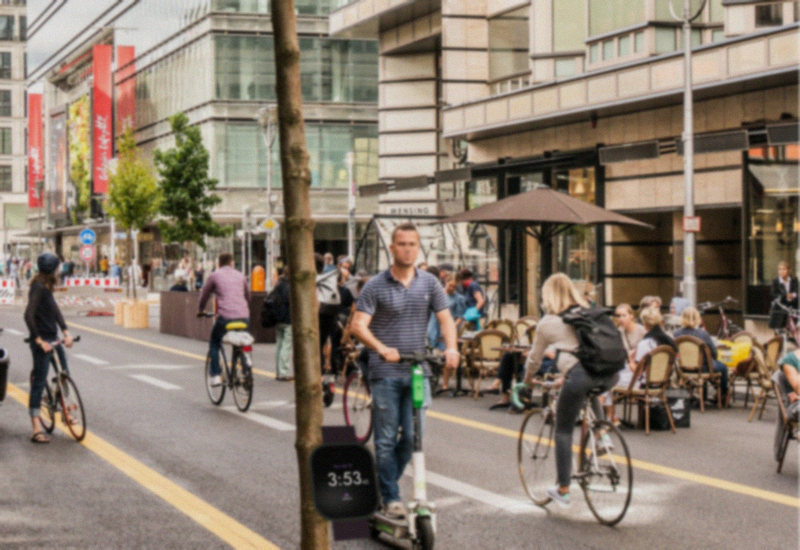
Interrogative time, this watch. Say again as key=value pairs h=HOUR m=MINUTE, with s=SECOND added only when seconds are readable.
h=3 m=53
